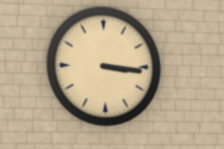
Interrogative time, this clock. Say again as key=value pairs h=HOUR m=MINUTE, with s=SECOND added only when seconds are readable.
h=3 m=16
